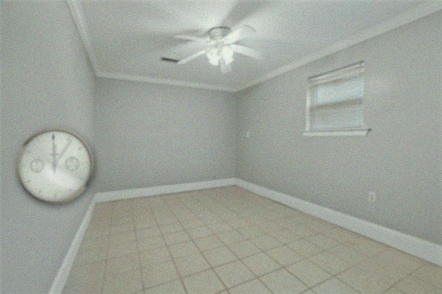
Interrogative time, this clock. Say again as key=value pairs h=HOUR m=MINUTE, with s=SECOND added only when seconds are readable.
h=12 m=6
